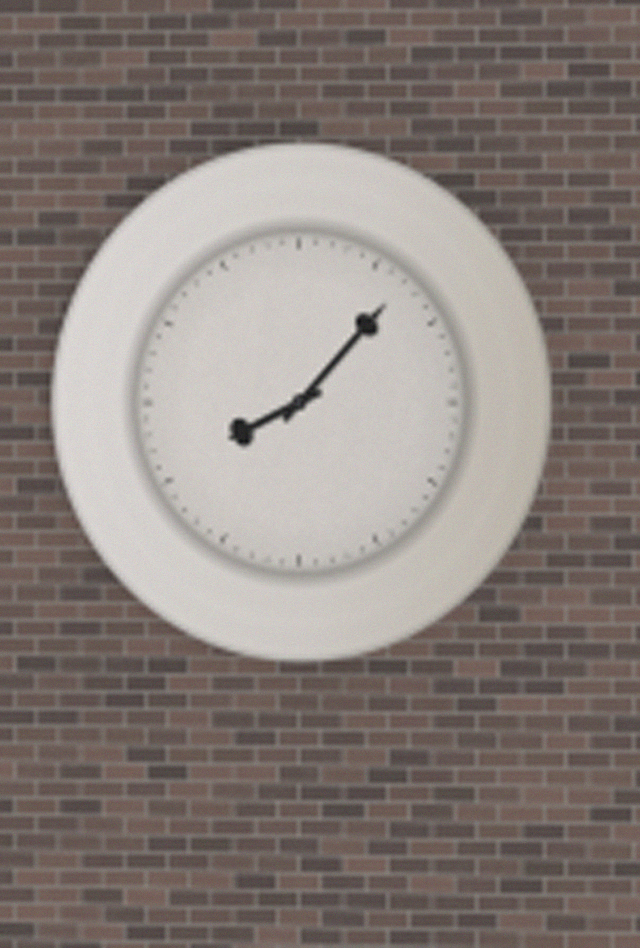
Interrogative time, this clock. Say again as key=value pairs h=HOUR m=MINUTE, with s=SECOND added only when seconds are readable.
h=8 m=7
